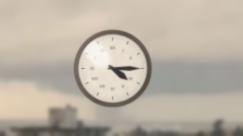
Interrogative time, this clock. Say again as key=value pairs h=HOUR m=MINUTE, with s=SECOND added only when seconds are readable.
h=4 m=15
